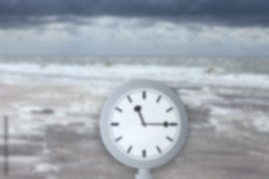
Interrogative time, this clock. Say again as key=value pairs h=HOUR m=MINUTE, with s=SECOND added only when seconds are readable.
h=11 m=15
